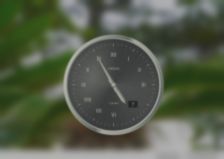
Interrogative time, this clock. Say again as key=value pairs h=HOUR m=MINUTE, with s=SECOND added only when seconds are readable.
h=4 m=55
